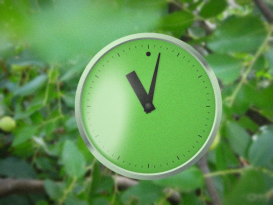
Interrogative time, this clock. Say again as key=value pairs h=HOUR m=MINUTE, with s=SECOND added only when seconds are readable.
h=11 m=2
